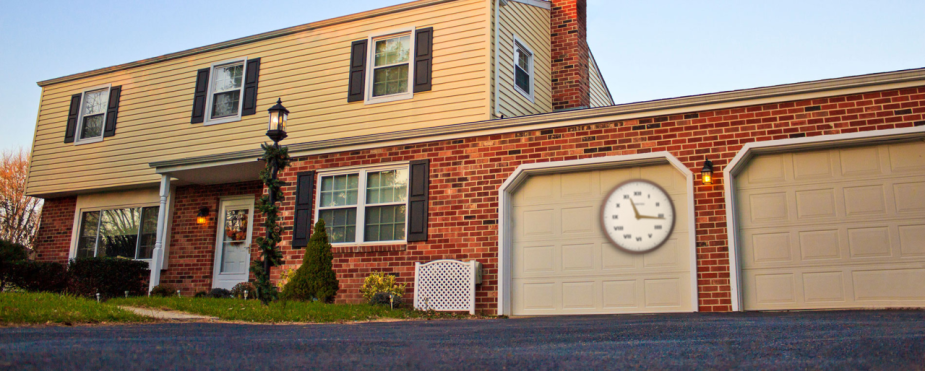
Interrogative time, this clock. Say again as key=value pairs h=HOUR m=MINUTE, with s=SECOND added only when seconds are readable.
h=11 m=16
